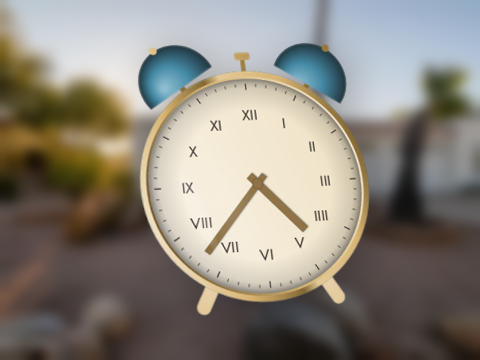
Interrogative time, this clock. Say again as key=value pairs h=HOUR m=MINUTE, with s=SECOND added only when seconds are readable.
h=4 m=37
